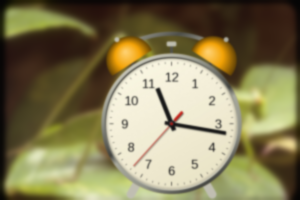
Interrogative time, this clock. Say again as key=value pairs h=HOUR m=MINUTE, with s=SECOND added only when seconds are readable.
h=11 m=16 s=37
